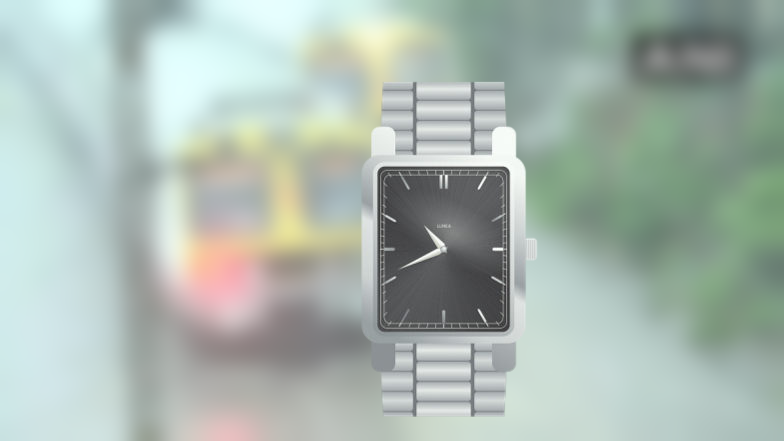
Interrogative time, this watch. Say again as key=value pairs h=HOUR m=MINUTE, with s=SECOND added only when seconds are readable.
h=10 m=41
